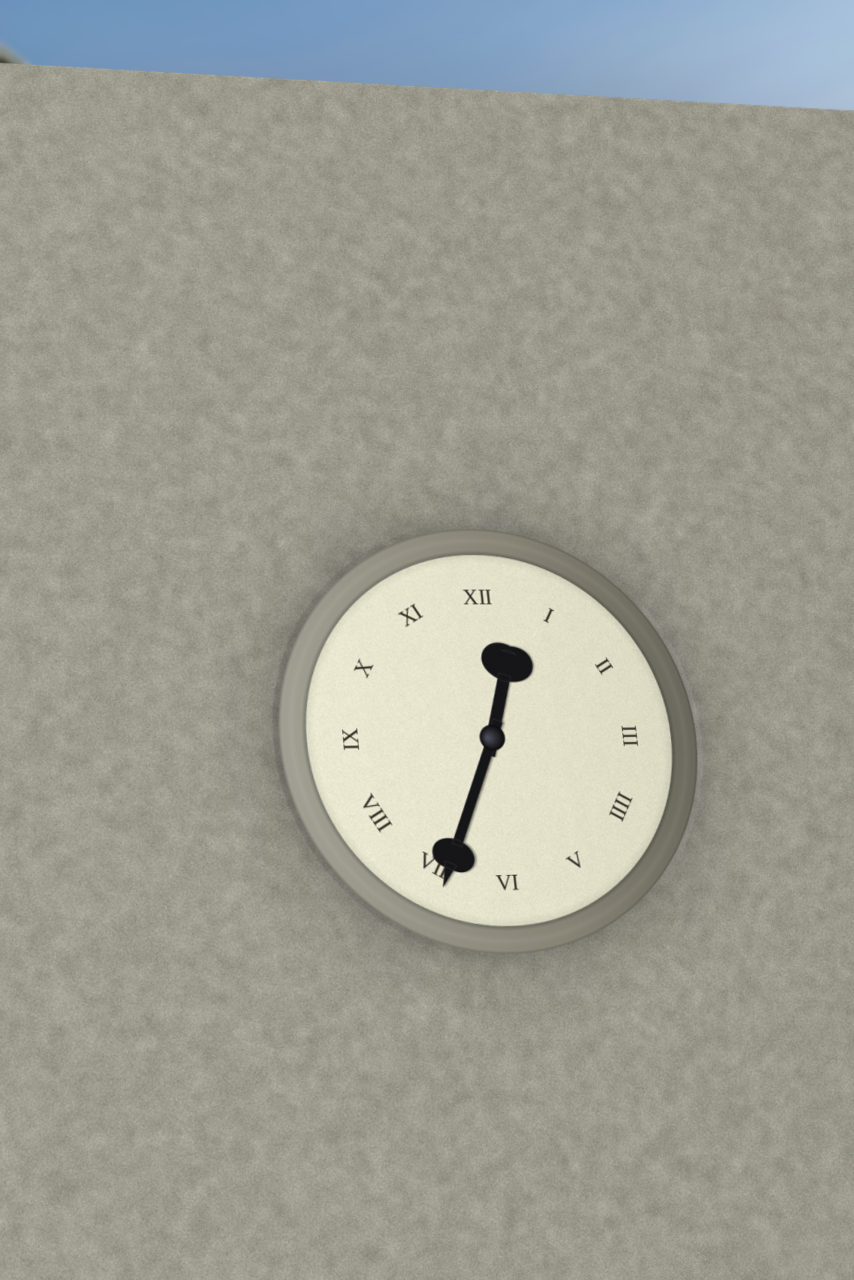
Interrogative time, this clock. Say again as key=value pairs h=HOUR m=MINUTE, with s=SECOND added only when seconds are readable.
h=12 m=34
